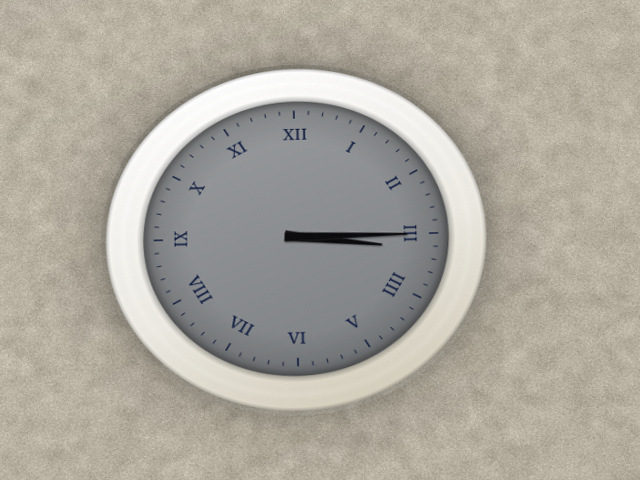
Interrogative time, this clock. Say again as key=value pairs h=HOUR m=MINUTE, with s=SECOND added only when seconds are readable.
h=3 m=15
